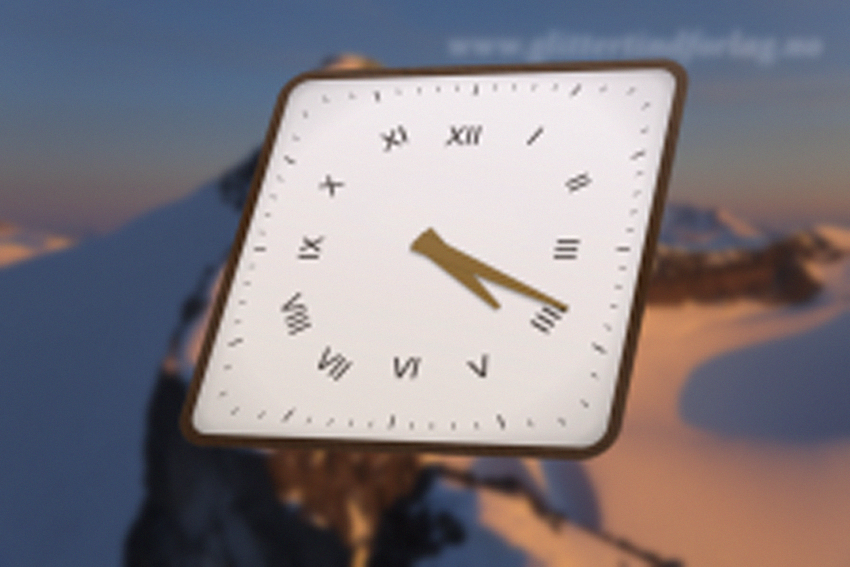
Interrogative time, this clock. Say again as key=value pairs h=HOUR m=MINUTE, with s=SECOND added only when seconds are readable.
h=4 m=19
